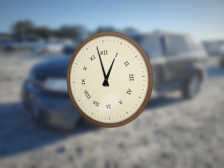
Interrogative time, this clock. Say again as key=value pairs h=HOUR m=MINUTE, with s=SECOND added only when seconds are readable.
h=12 m=58
